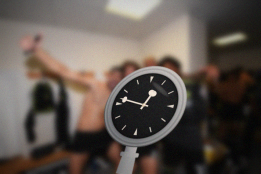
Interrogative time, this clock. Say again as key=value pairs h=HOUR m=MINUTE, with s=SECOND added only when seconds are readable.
h=12 m=47
